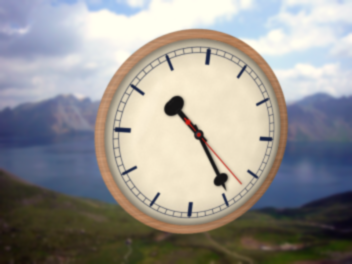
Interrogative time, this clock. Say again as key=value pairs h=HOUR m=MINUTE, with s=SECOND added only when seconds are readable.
h=10 m=24 s=22
